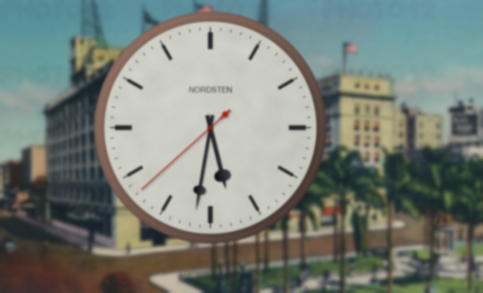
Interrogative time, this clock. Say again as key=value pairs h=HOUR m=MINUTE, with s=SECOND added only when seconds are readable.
h=5 m=31 s=38
